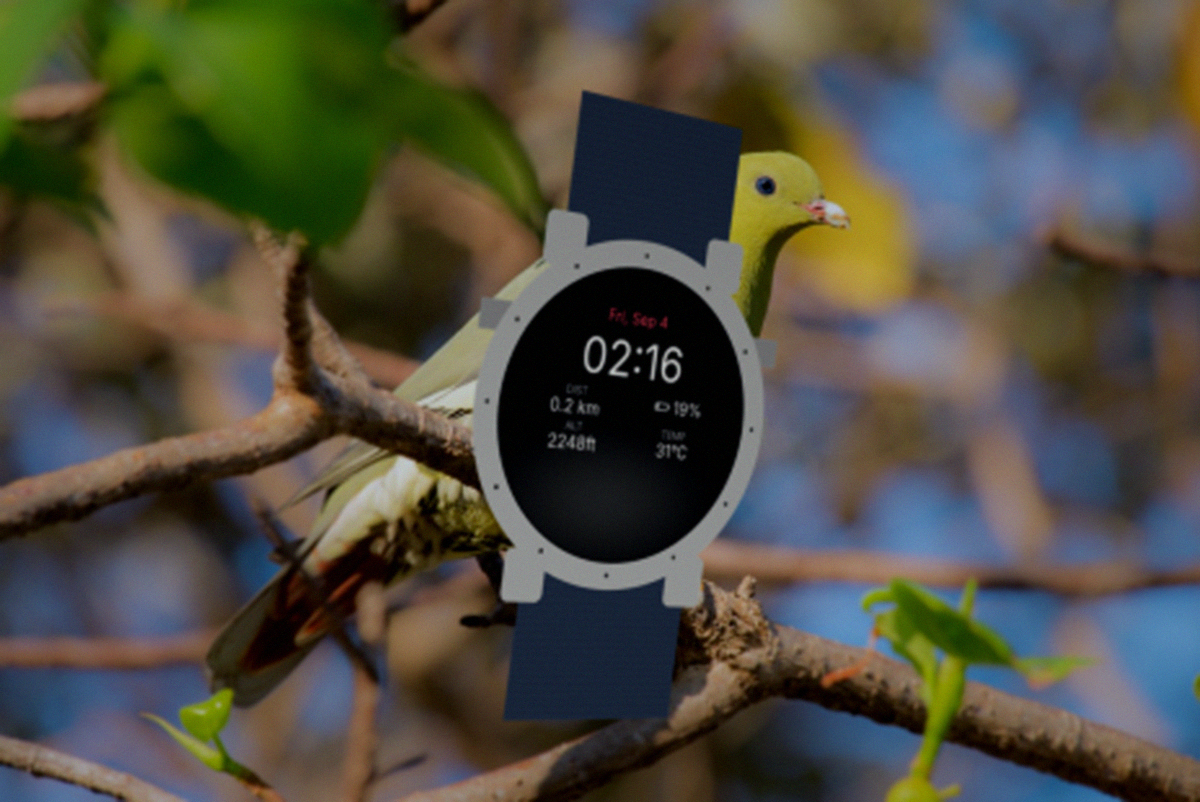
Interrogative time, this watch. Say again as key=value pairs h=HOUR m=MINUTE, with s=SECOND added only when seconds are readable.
h=2 m=16
